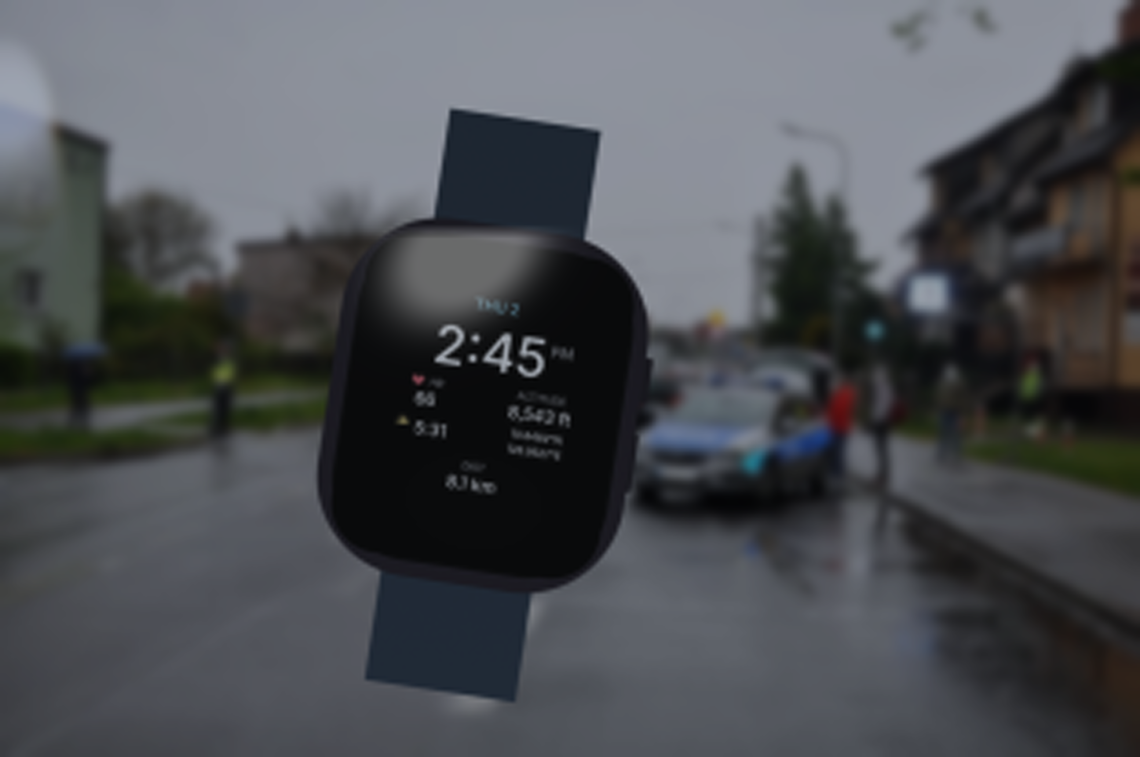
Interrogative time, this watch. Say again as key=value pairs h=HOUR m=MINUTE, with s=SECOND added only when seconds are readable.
h=2 m=45
